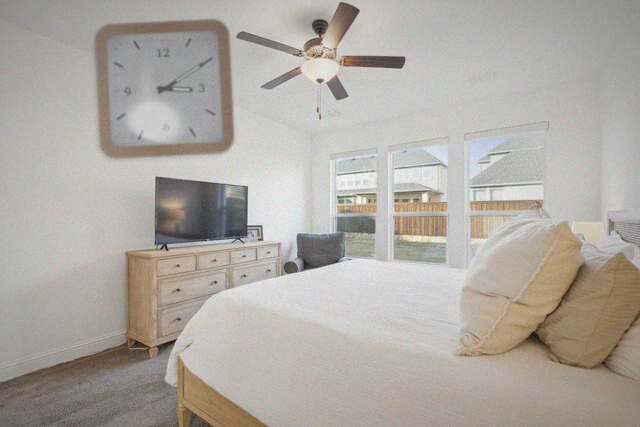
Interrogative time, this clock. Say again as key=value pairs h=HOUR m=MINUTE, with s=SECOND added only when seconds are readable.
h=3 m=10
